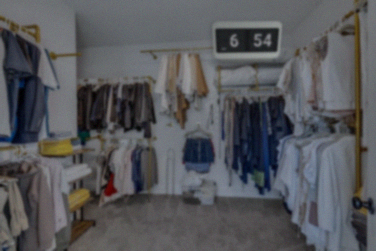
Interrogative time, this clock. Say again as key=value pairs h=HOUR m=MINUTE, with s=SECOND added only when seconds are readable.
h=6 m=54
